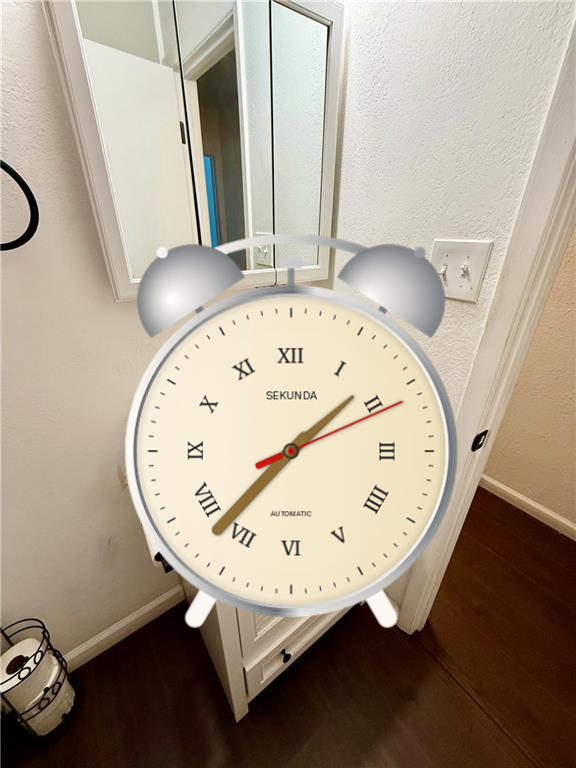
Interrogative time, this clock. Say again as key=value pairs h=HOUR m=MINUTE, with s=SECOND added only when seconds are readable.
h=1 m=37 s=11
